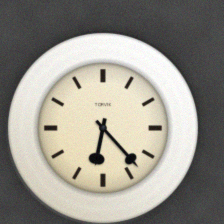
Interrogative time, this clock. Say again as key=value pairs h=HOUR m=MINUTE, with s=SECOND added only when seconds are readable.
h=6 m=23
